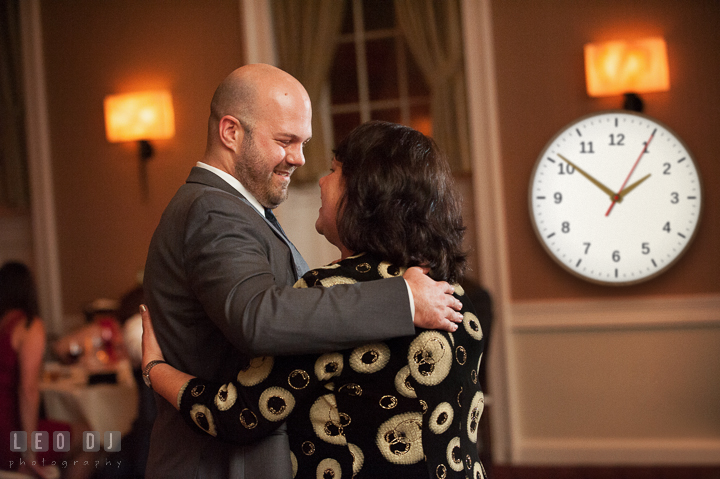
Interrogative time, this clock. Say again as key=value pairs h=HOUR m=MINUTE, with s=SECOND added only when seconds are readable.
h=1 m=51 s=5
